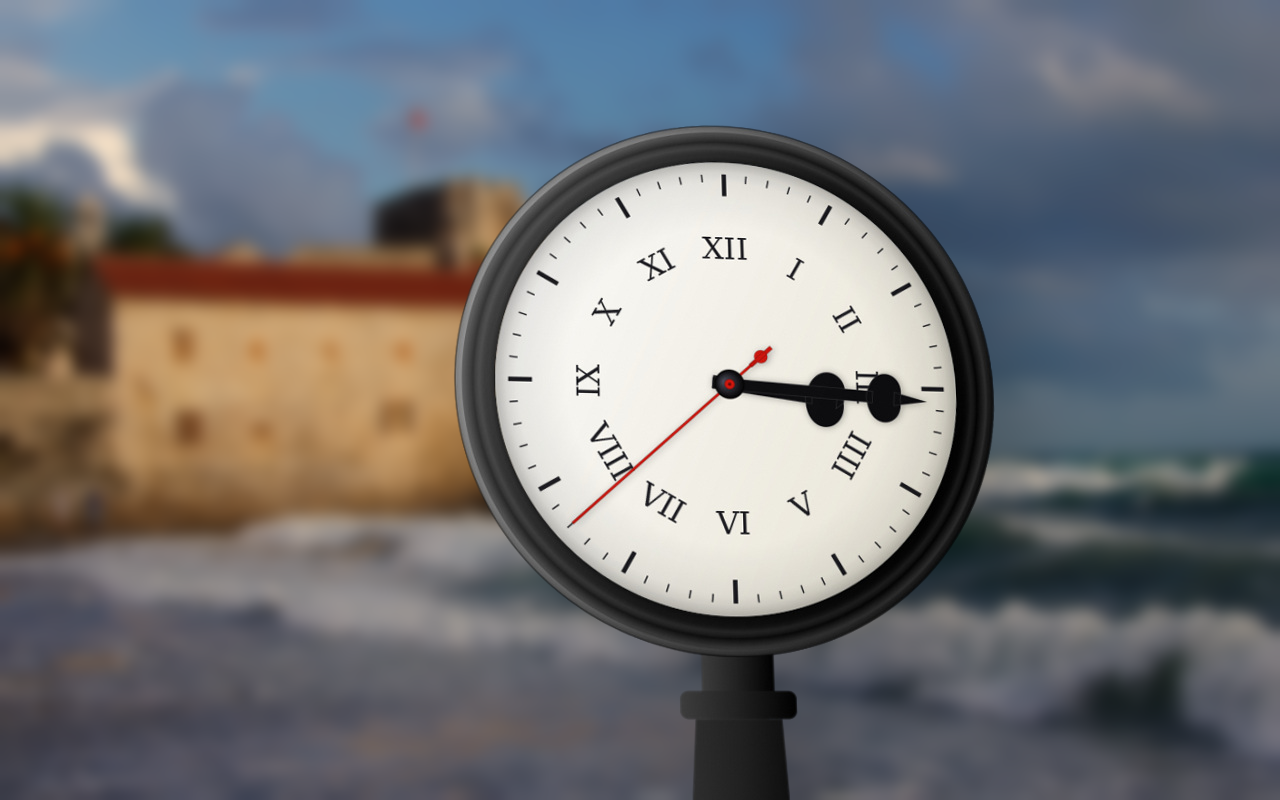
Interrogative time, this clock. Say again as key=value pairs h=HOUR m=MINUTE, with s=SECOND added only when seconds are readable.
h=3 m=15 s=38
